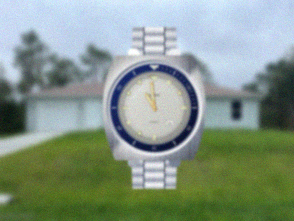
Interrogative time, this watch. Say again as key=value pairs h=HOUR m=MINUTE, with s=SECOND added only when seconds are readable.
h=10 m=59
